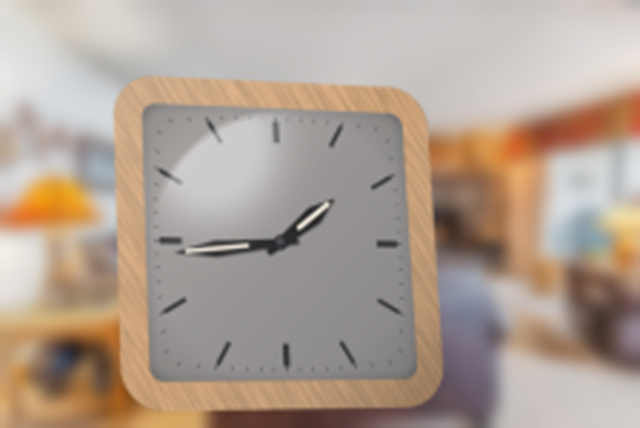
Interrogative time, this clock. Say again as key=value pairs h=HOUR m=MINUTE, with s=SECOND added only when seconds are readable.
h=1 m=44
